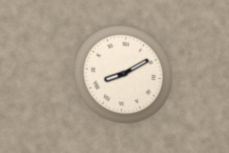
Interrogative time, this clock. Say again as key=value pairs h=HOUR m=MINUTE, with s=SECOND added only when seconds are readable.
h=8 m=9
